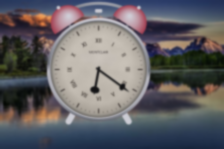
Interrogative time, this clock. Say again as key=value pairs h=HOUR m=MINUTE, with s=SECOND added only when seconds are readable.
h=6 m=21
